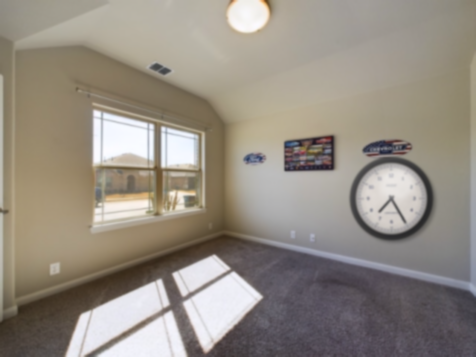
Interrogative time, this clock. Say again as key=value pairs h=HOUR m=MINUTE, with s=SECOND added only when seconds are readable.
h=7 m=25
